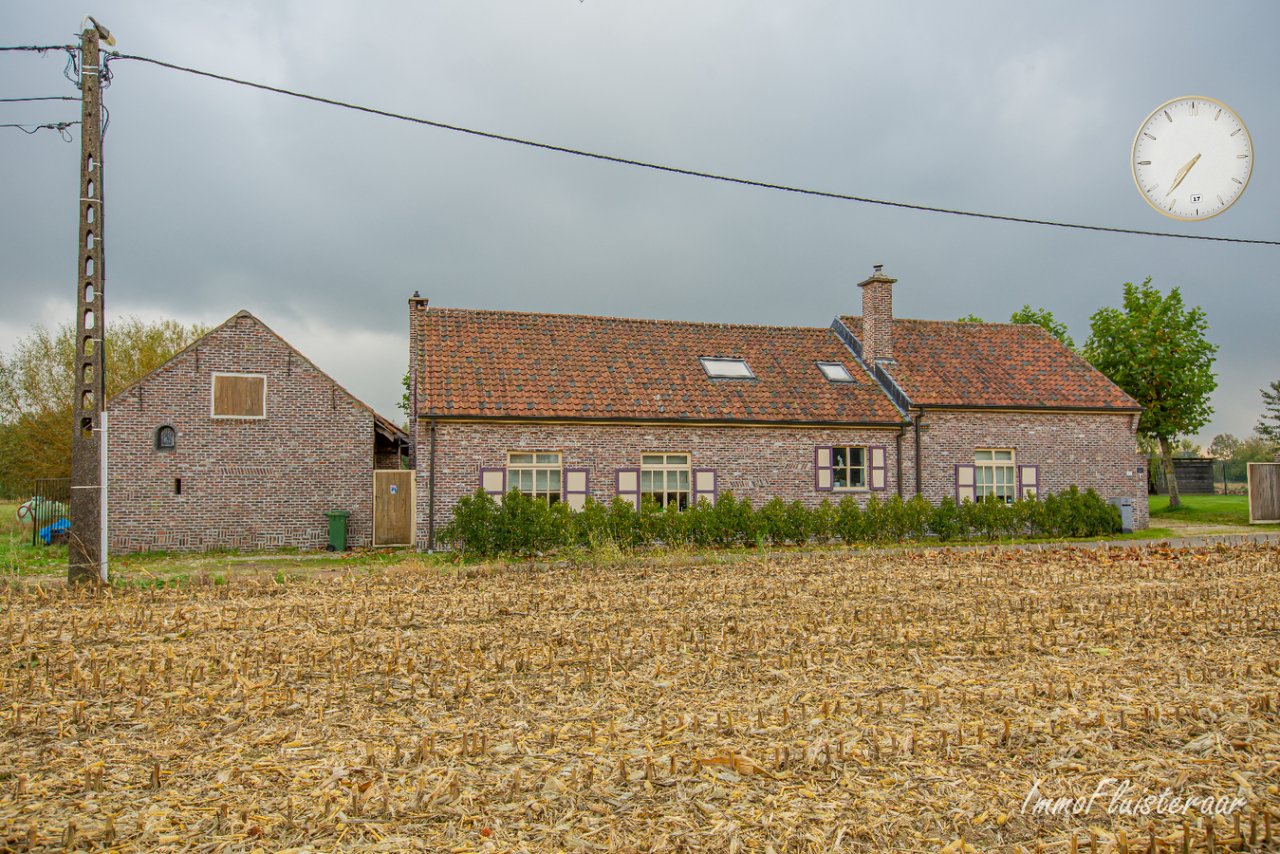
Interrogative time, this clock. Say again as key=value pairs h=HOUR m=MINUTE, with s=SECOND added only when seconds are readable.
h=7 m=37
